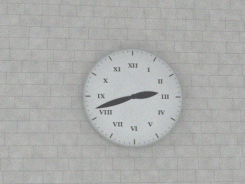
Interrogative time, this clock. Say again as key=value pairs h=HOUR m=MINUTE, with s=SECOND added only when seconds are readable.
h=2 m=42
